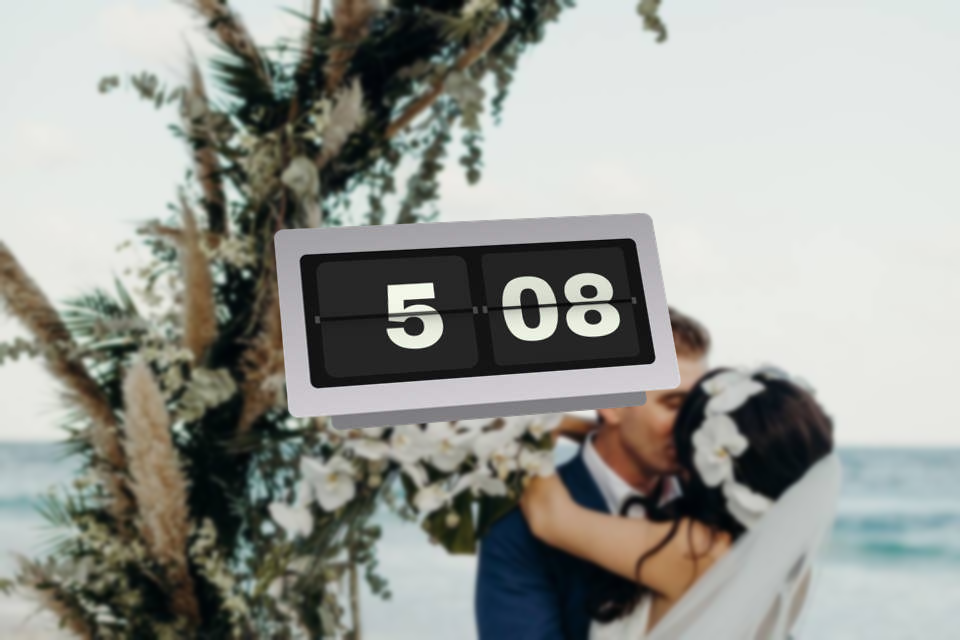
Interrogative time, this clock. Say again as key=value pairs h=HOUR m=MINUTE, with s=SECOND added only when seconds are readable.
h=5 m=8
